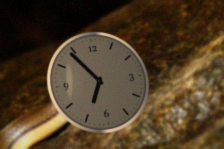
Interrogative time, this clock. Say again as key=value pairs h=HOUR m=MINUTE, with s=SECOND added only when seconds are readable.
h=6 m=54
